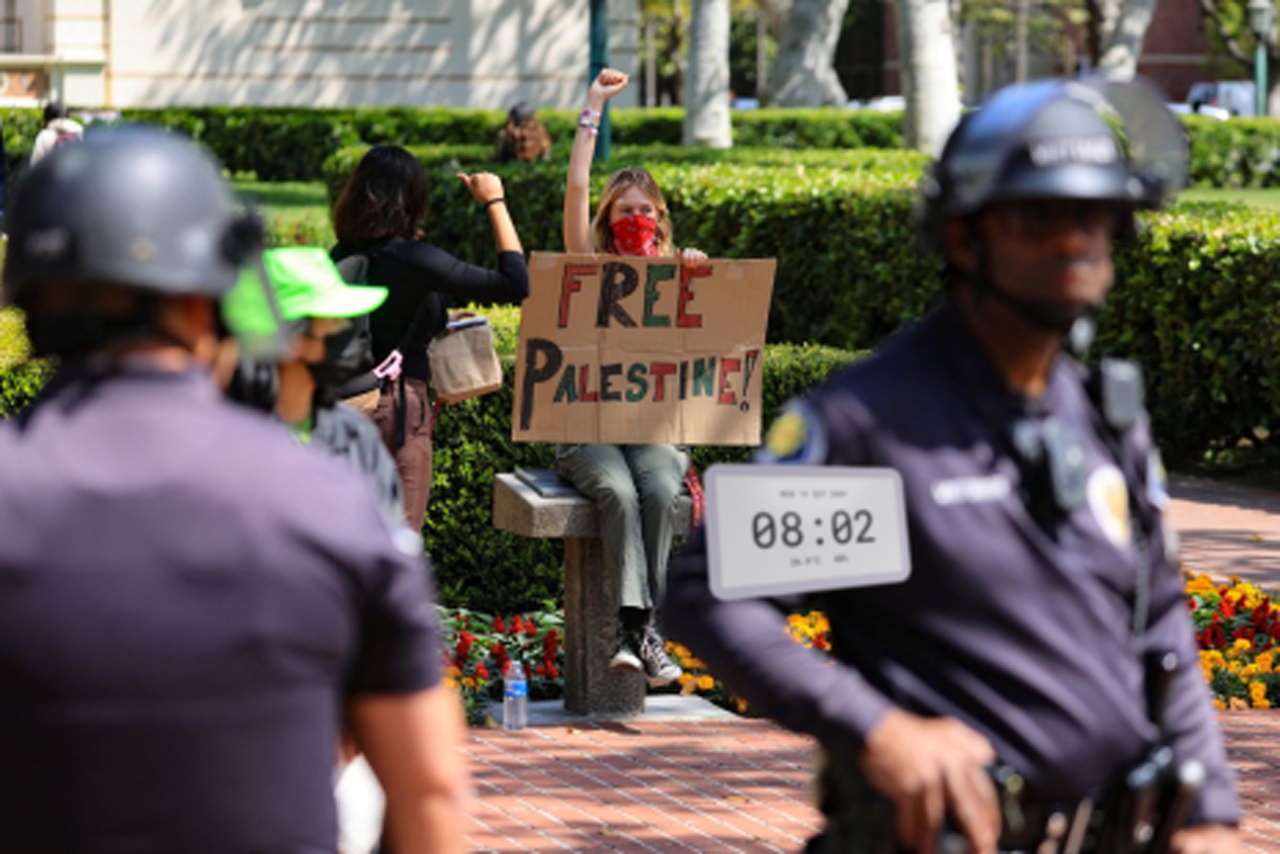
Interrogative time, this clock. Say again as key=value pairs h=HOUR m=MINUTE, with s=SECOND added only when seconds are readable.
h=8 m=2
